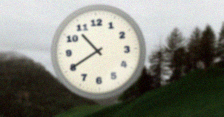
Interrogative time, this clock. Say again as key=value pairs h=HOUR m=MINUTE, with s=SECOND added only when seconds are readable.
h=10 m=40
